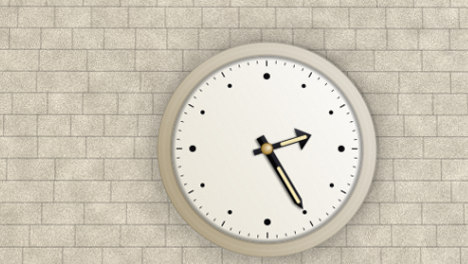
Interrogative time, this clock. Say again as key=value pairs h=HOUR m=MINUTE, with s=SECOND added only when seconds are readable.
h=2 m=25
